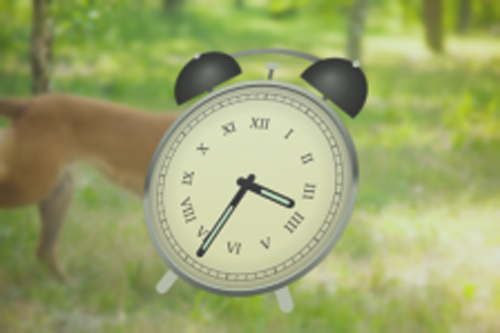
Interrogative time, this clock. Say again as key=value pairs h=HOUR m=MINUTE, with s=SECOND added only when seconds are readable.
h=3 m=34
